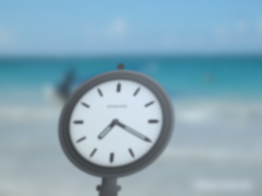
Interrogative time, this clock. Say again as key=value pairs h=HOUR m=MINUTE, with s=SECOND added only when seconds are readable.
h=7 m=20
